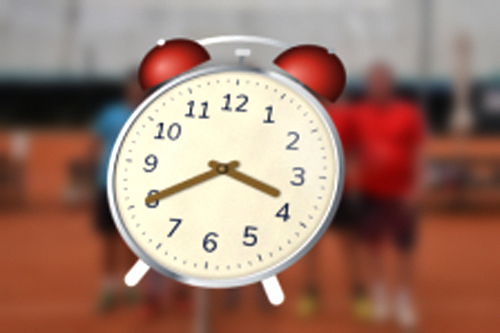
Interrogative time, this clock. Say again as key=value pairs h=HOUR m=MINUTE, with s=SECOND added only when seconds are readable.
h=3 m=40
